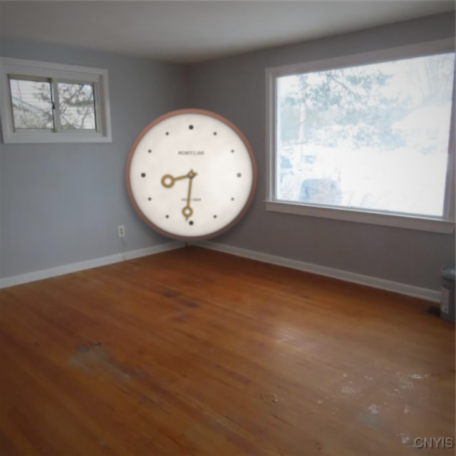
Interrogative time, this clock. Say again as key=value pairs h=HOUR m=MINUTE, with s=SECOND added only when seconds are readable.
h=8 m=31
